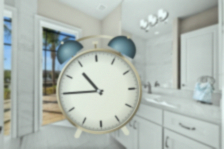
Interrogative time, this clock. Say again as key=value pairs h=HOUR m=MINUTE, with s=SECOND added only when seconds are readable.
h=10 m=45
